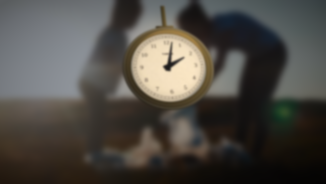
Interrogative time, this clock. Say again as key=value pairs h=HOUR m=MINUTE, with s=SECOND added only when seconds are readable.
h=2 m=2
